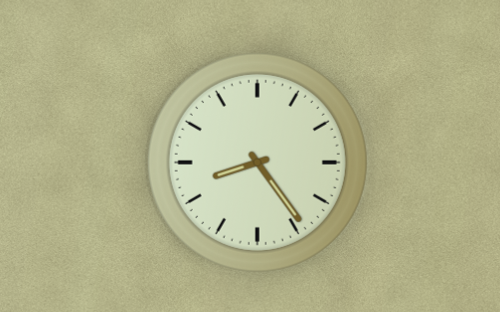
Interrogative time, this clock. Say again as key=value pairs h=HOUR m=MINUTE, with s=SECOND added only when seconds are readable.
h=8 m=24
